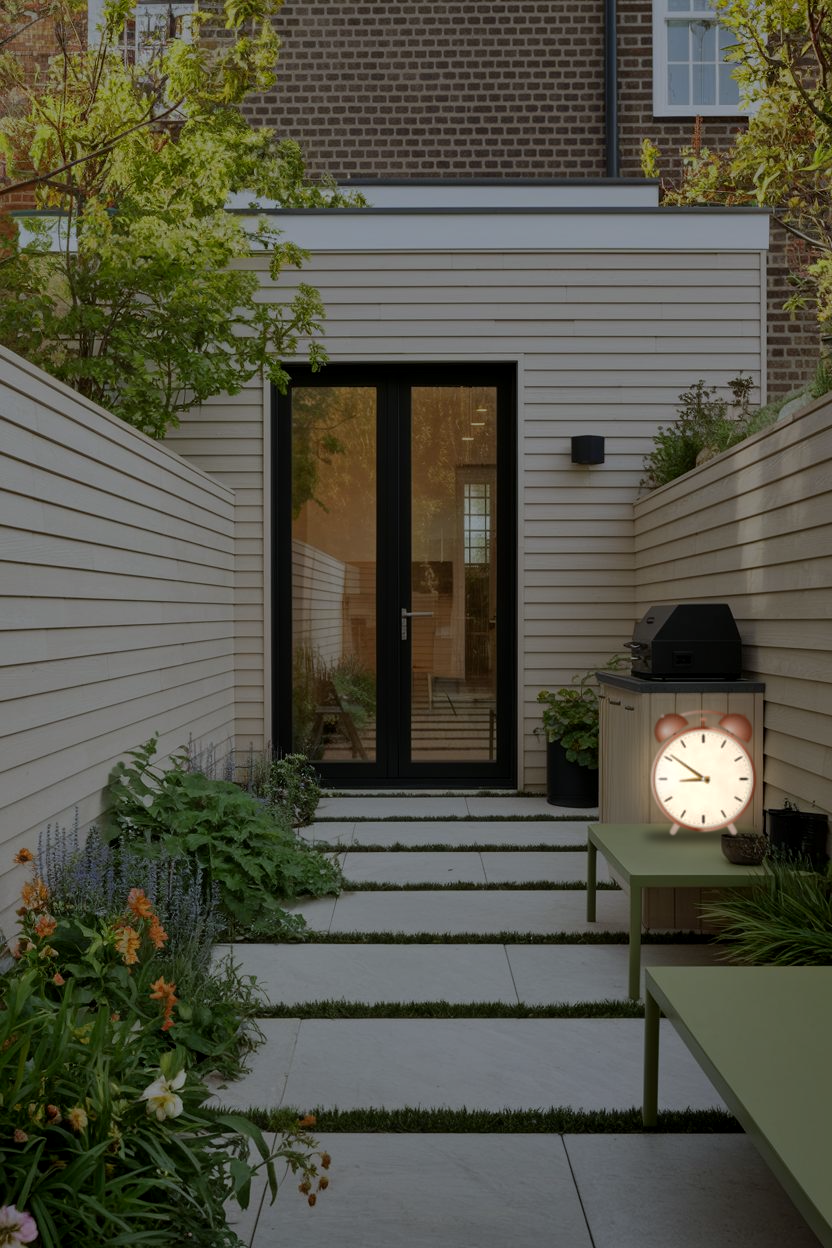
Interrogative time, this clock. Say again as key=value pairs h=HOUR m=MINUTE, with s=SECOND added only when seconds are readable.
h=8 m=51
